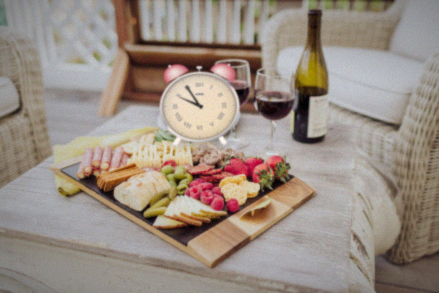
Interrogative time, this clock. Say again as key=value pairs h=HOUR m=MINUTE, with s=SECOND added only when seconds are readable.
h=9 m=55
